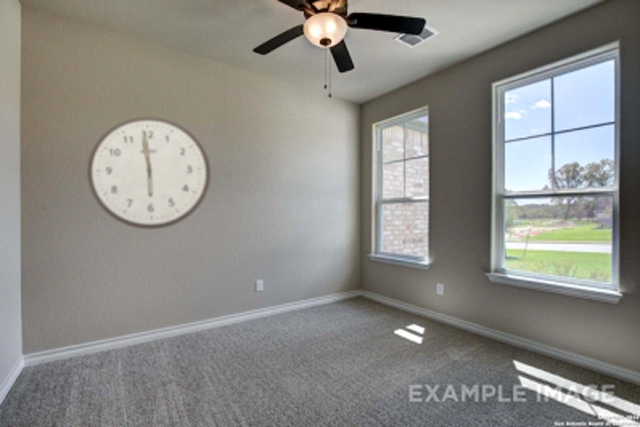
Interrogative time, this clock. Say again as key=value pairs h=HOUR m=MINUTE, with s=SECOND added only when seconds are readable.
h=5 m=59
